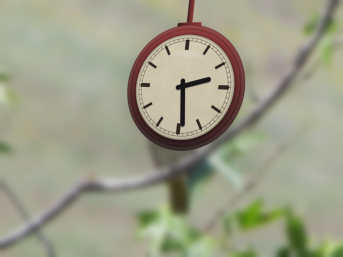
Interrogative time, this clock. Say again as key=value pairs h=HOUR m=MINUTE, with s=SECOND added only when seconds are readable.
h=2 m=29
